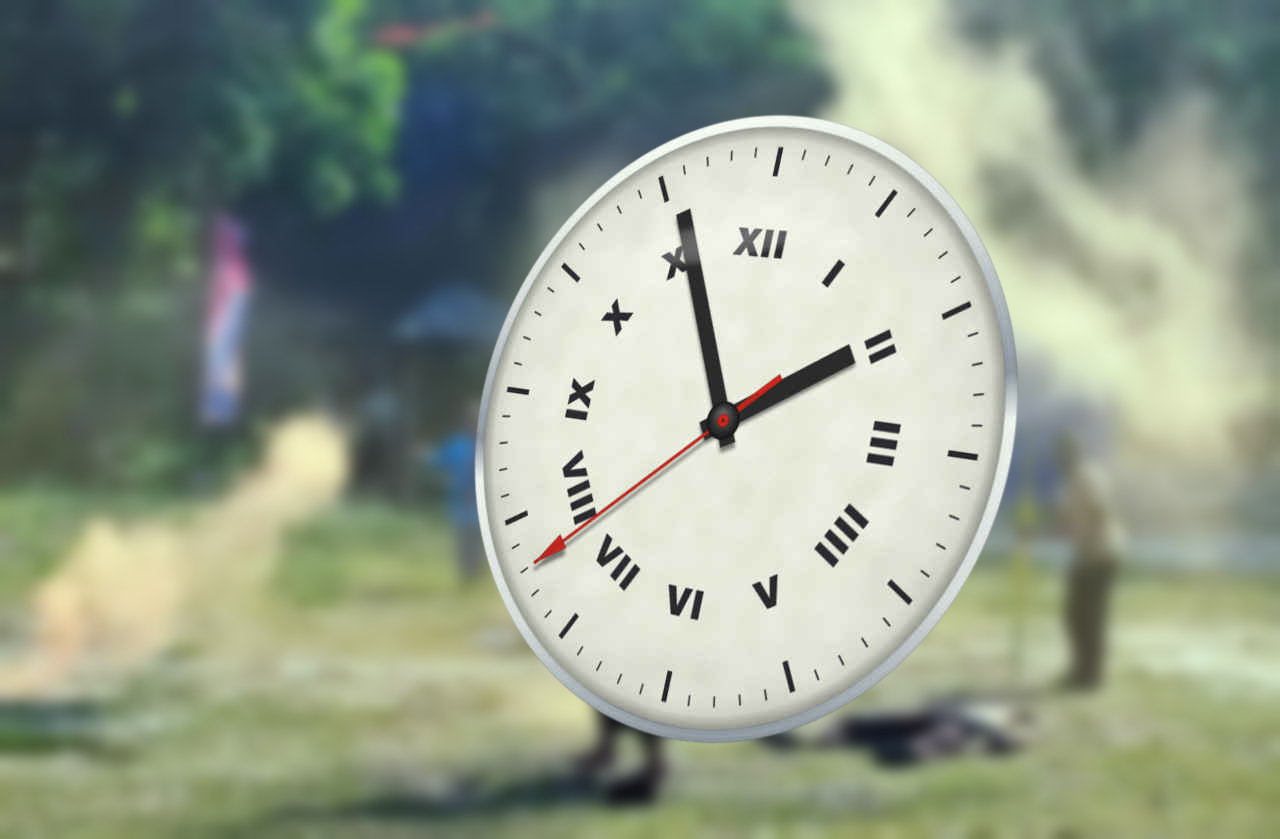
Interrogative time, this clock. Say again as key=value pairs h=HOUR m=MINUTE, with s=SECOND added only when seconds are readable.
h=1 m=55 s=38
